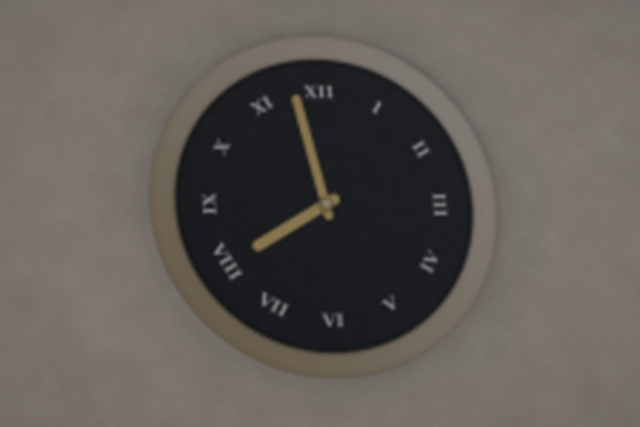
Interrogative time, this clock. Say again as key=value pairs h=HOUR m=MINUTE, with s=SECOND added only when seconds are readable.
h=7 m=58
